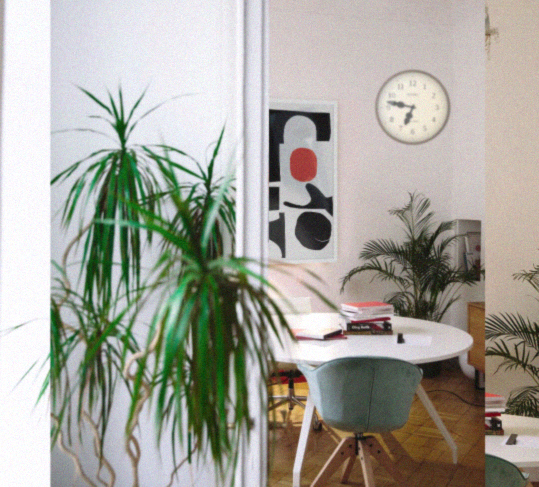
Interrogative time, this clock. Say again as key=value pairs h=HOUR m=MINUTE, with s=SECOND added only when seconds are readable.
h=6 m=47
